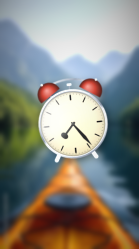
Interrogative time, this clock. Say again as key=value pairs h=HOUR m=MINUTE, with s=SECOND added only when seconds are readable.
h=7 m=24
